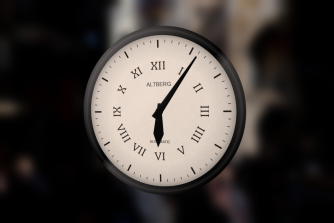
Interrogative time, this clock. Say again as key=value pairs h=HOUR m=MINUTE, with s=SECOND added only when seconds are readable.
h=6 m=6
